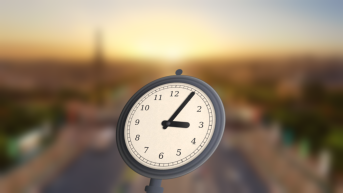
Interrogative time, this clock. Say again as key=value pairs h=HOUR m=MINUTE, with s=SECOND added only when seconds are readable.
h=3 m=5
